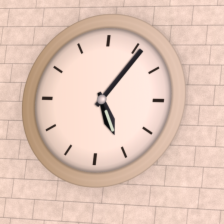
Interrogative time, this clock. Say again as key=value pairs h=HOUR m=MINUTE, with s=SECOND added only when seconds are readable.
h=5 m=6
